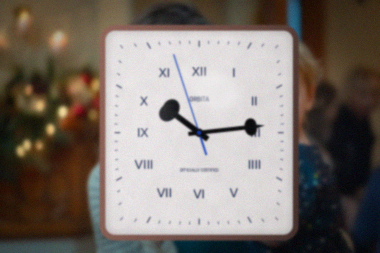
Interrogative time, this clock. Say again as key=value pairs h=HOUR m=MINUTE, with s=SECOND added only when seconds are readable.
h=10 m=13 s=57
